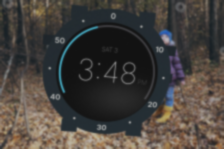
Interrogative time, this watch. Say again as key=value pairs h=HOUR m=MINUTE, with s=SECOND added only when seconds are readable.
h=3 m=48
